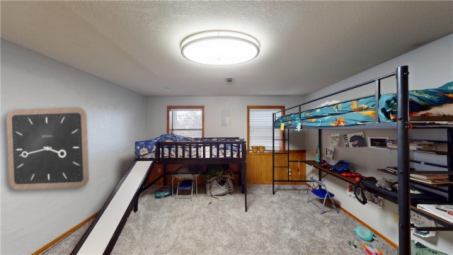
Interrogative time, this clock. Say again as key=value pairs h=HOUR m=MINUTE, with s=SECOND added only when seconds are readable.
h=3 m=43
